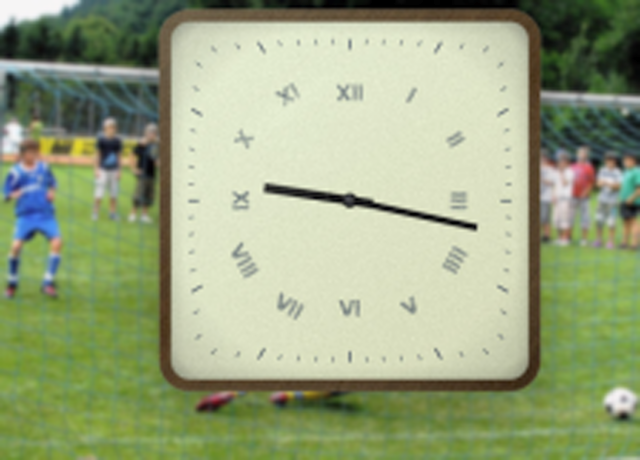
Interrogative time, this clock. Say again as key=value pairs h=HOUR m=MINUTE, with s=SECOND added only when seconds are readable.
h=9 m=17
